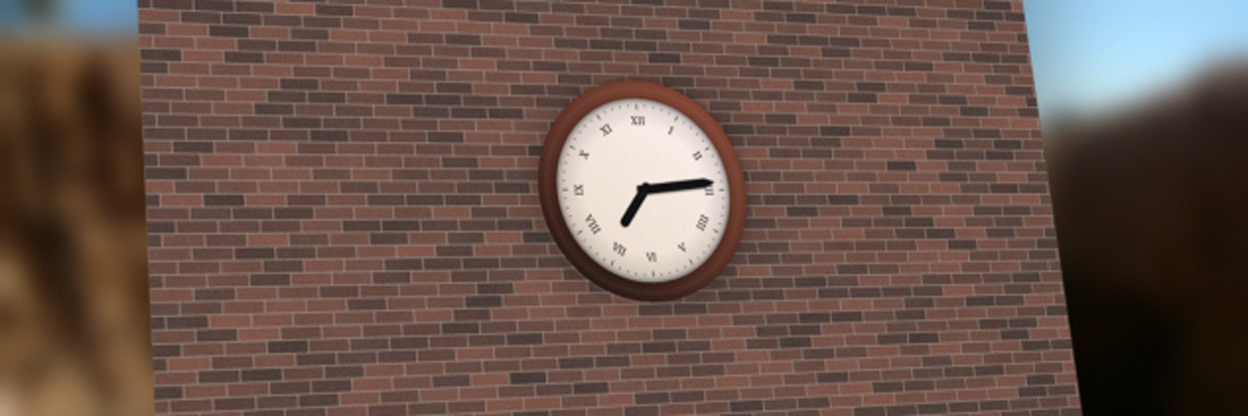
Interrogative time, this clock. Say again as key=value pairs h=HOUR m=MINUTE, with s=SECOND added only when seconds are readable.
h=7 m=14
